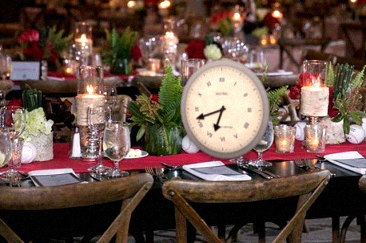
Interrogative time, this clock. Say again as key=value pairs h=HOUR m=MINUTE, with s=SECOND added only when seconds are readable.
h=6 m=42
